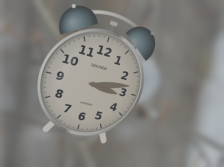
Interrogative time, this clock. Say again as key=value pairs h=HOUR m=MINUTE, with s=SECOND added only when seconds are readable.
h=3 m=13
